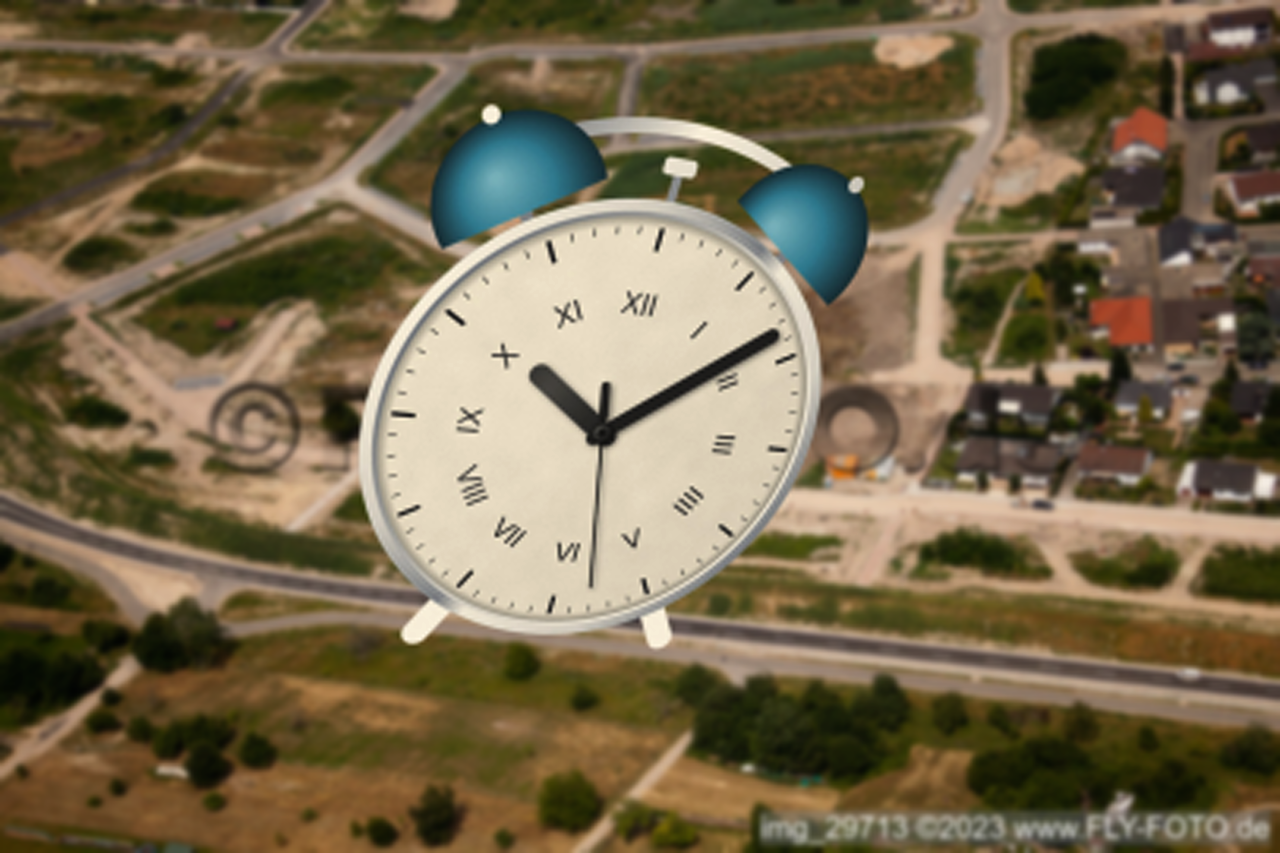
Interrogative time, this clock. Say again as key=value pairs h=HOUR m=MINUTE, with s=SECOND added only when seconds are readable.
h=10 m=8 s=28
